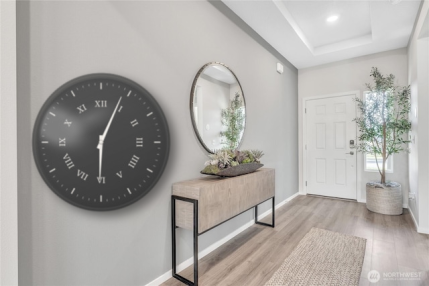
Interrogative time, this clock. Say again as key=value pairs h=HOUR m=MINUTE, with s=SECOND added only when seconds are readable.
h=6 m=4
